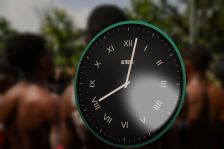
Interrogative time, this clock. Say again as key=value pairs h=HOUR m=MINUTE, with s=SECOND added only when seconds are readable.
h=8 m=2
